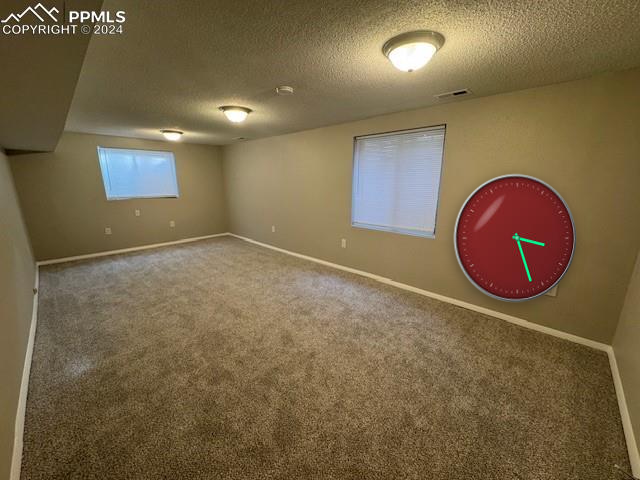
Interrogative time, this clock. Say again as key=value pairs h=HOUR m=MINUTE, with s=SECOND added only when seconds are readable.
h=3 m=27
